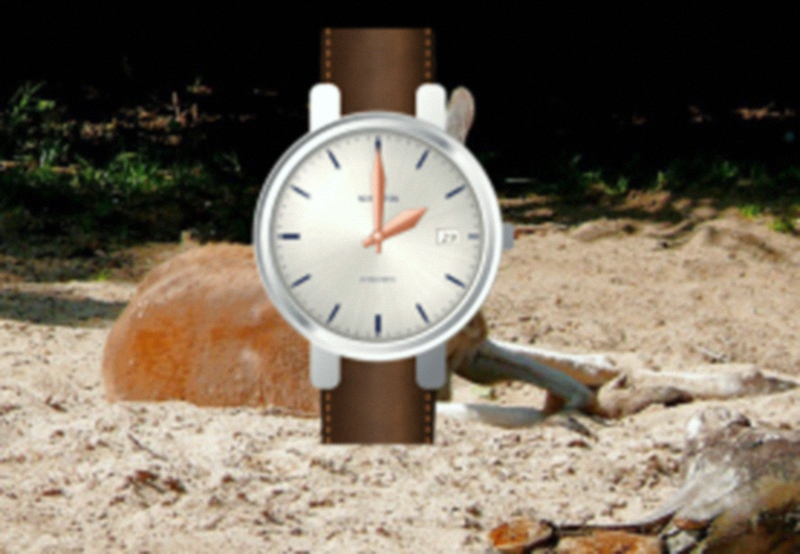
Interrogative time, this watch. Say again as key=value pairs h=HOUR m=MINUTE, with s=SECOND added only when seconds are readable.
h=2 m=0
